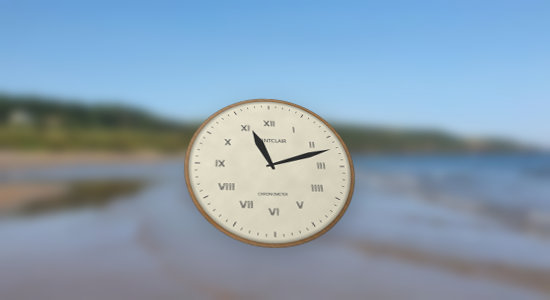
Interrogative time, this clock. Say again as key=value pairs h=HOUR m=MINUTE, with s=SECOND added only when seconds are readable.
h=11 m=12
